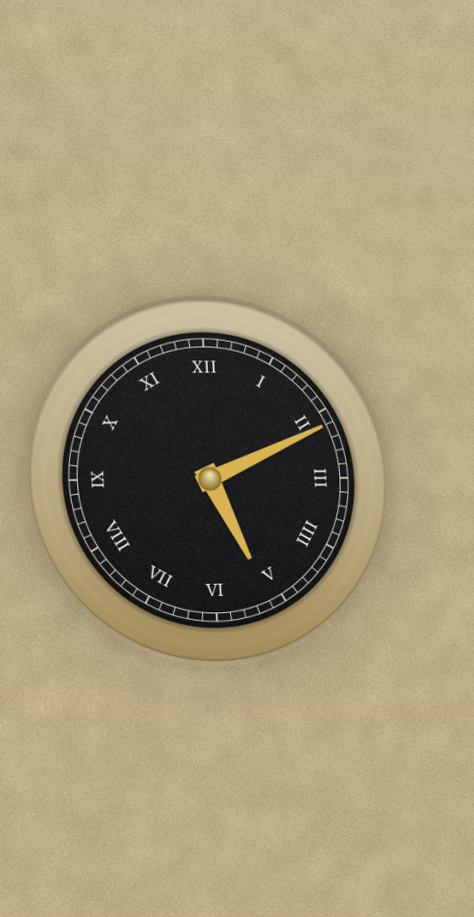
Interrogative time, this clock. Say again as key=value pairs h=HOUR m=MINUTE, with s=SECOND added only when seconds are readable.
h=5 m=11
